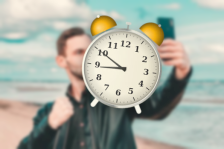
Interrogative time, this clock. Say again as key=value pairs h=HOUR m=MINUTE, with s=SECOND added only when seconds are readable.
h=8 m=50
